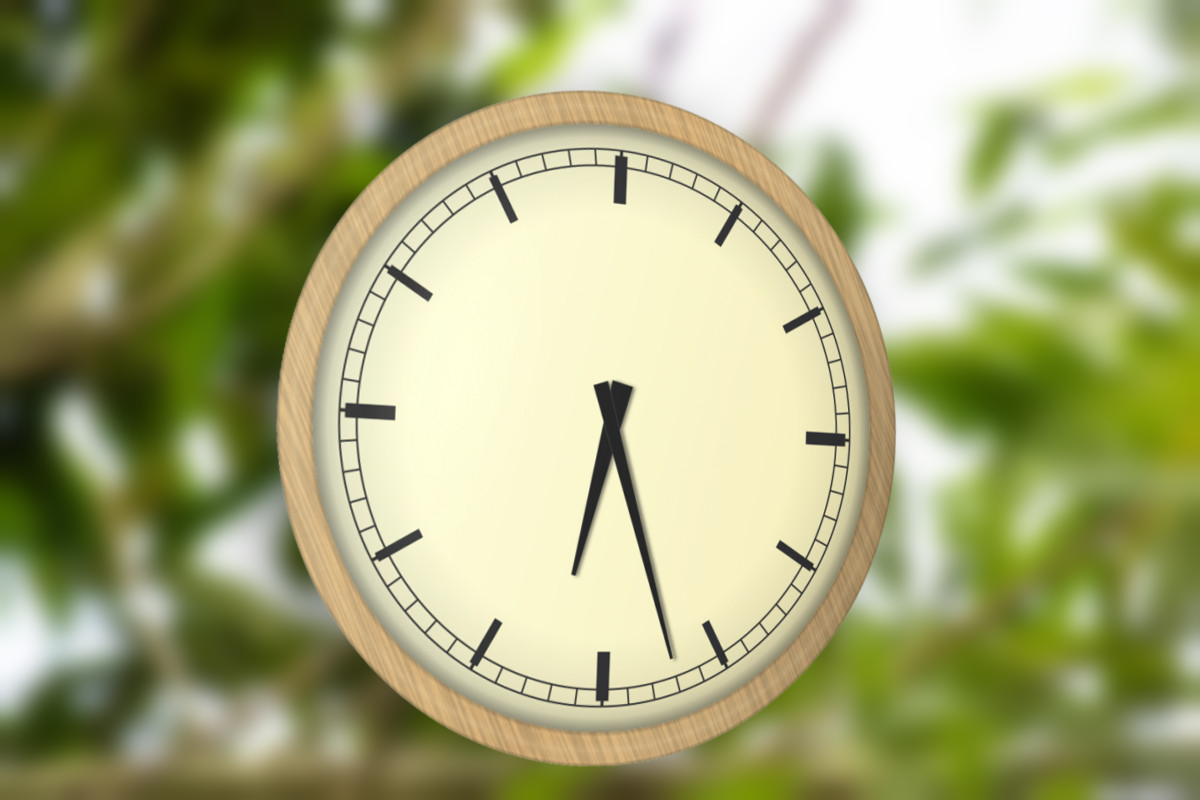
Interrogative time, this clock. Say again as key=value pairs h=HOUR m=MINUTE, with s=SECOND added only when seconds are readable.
h=6 m=27
